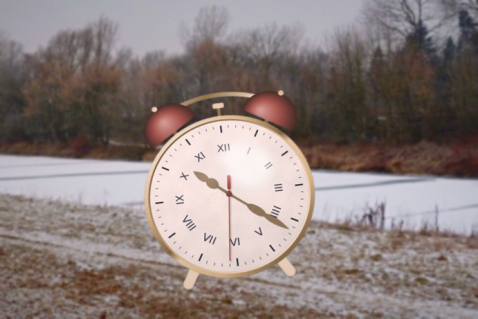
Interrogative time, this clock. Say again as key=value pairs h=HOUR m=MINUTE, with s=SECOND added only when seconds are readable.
h=10 m=21 s=31
